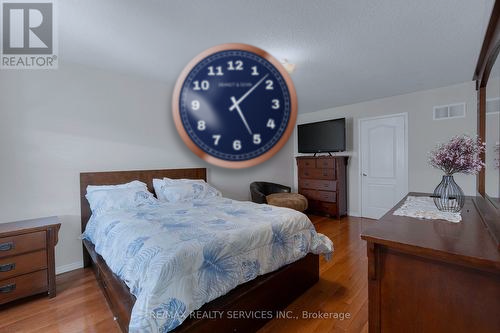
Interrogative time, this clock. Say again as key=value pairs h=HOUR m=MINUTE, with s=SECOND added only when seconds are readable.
h=5 m=8
